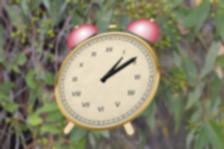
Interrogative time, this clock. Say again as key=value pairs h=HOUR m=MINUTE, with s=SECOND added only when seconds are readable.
h=1 m=9
